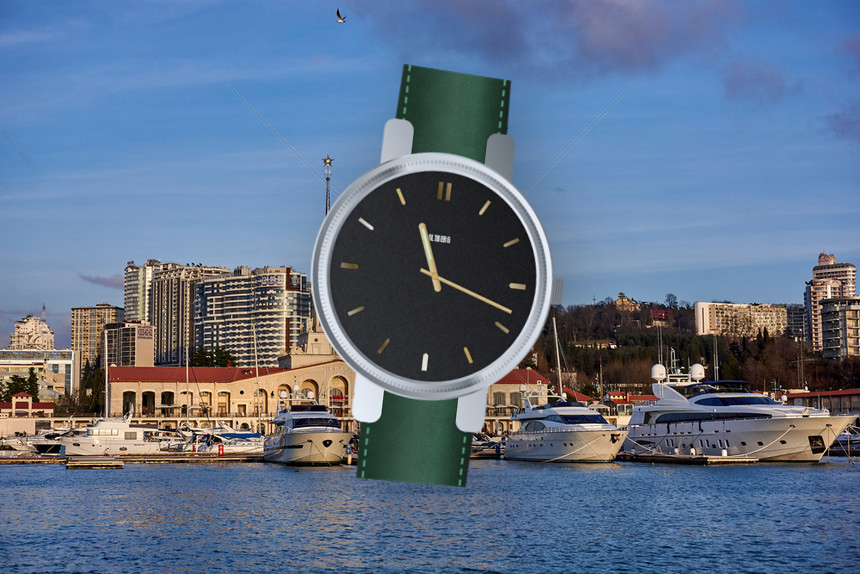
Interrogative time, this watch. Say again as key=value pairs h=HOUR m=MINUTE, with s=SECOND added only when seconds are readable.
h=11 m=18
